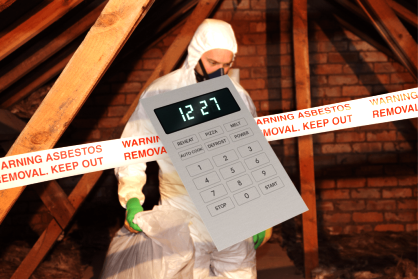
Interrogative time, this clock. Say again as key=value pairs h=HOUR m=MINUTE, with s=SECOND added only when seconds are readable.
h=12 m=27
